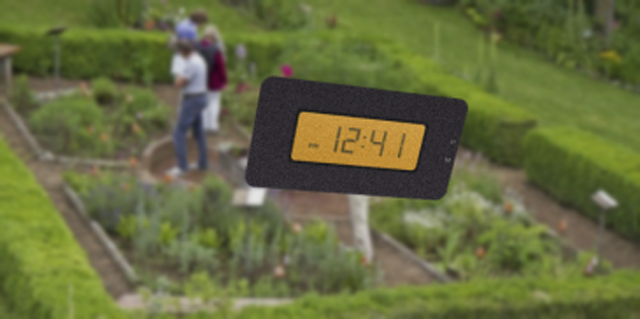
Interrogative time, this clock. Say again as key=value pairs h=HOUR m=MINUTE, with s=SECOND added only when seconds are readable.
h=12 m=41
